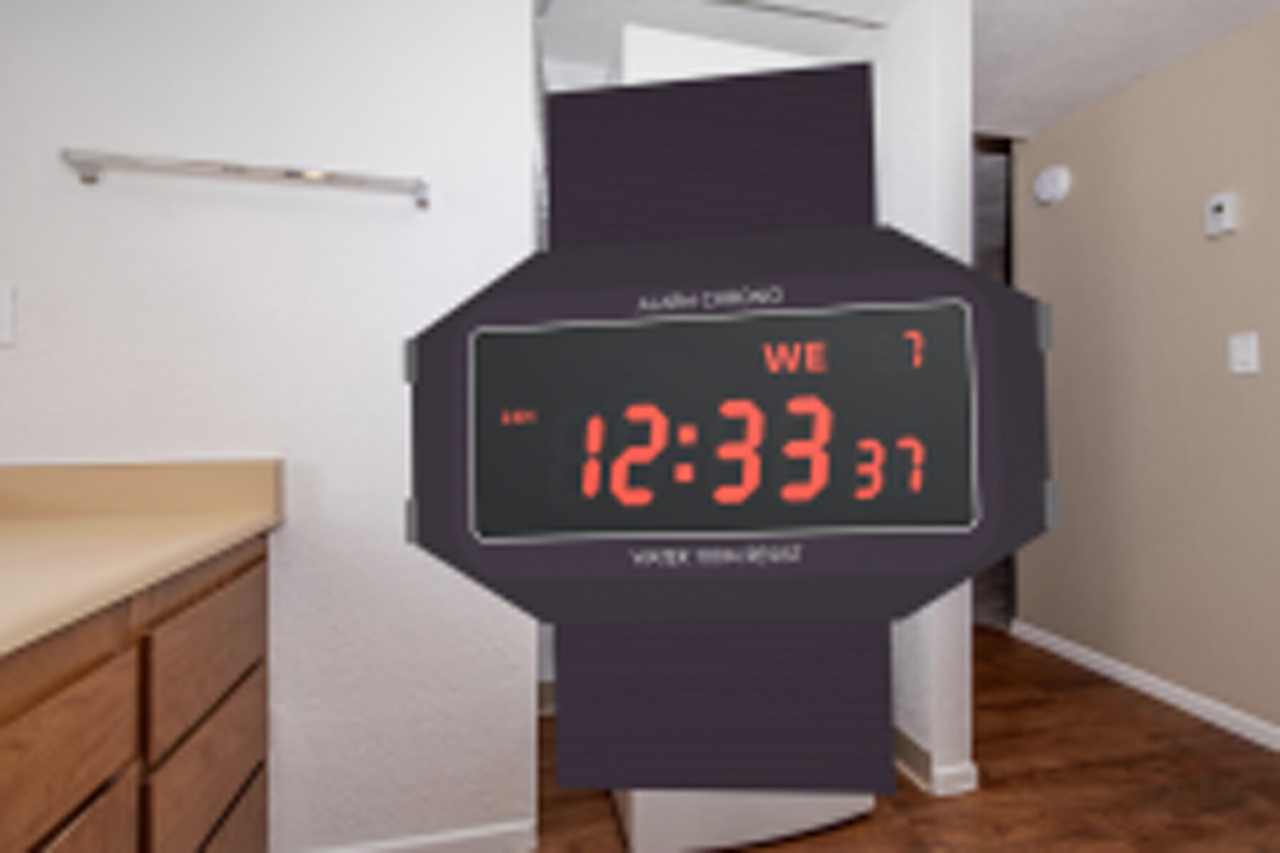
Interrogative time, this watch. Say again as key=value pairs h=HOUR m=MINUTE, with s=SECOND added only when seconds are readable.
h=12 m=33 s=37
